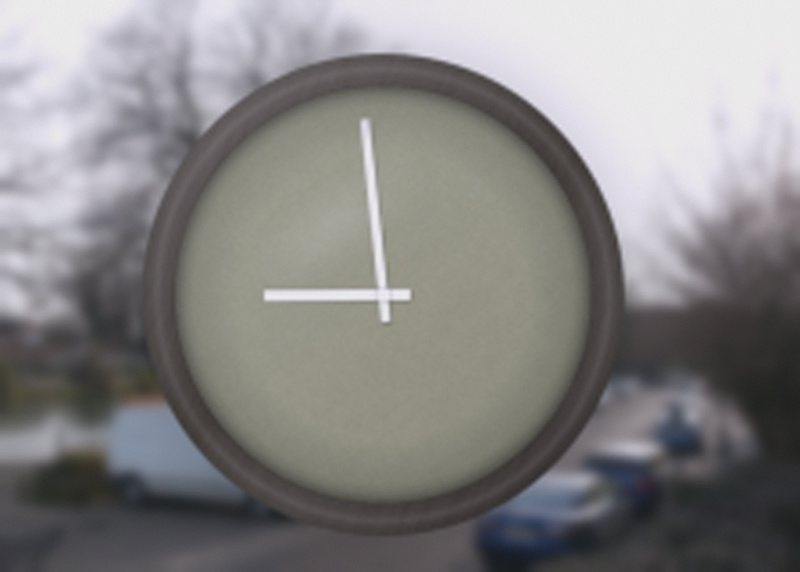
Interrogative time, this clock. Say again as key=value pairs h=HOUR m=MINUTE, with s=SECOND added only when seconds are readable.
h=8 m=59
